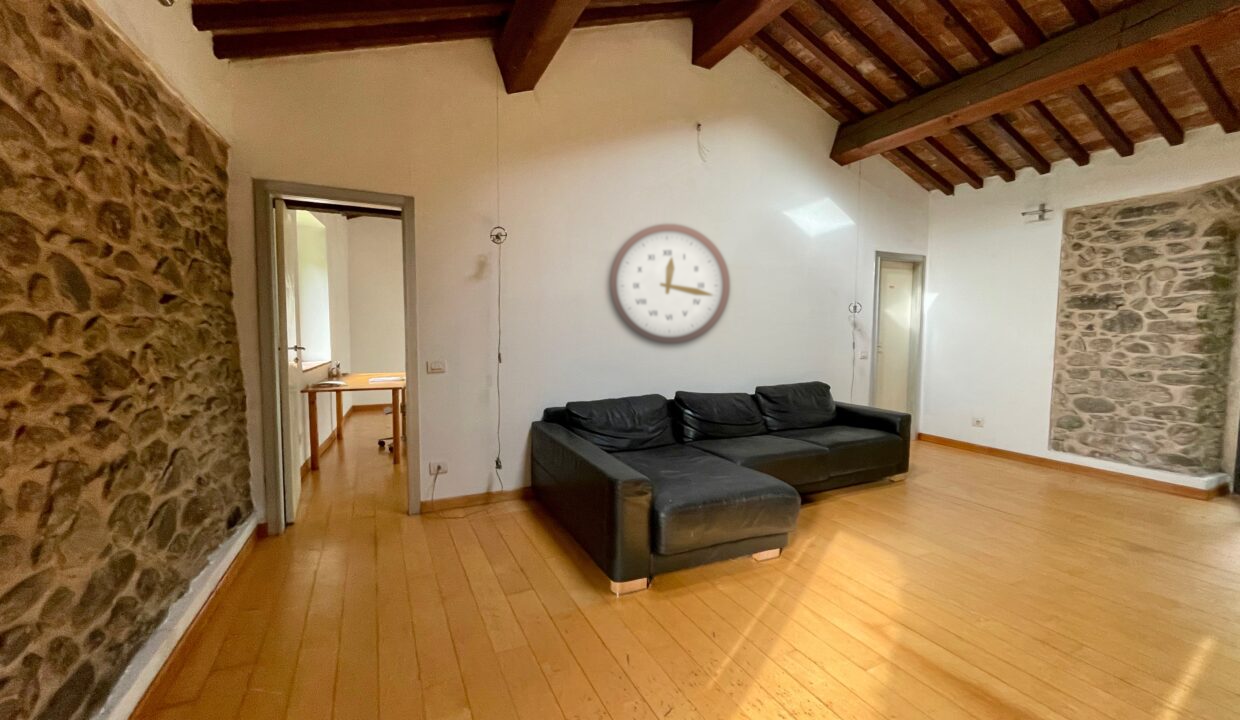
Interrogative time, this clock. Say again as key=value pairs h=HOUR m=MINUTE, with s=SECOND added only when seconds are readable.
h=12 m=17
